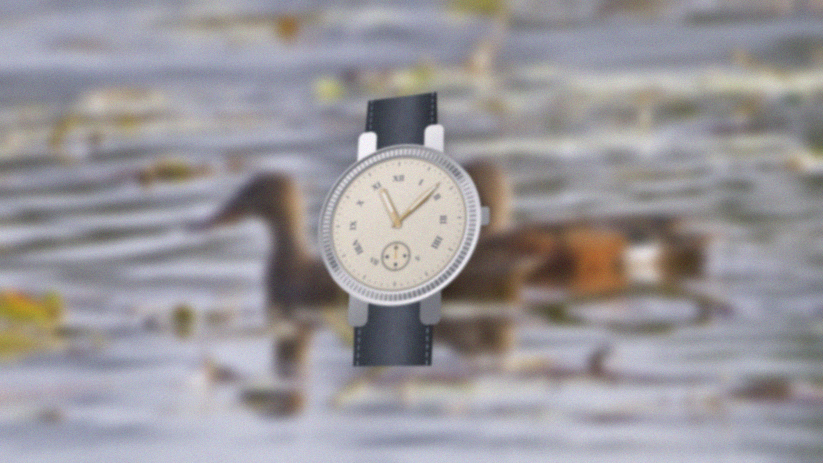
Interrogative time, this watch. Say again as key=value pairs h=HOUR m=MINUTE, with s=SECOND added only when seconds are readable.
h=11 m=8
